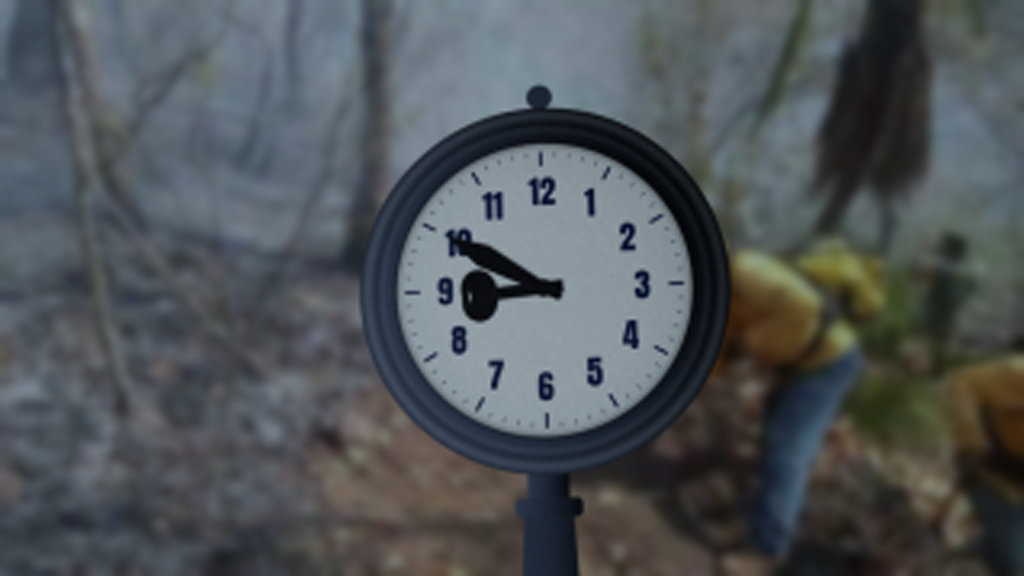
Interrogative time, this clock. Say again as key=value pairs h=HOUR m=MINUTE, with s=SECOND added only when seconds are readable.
h=8 m=50
